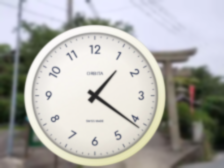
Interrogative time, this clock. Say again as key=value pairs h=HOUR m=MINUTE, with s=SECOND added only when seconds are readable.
h=1 m=21
